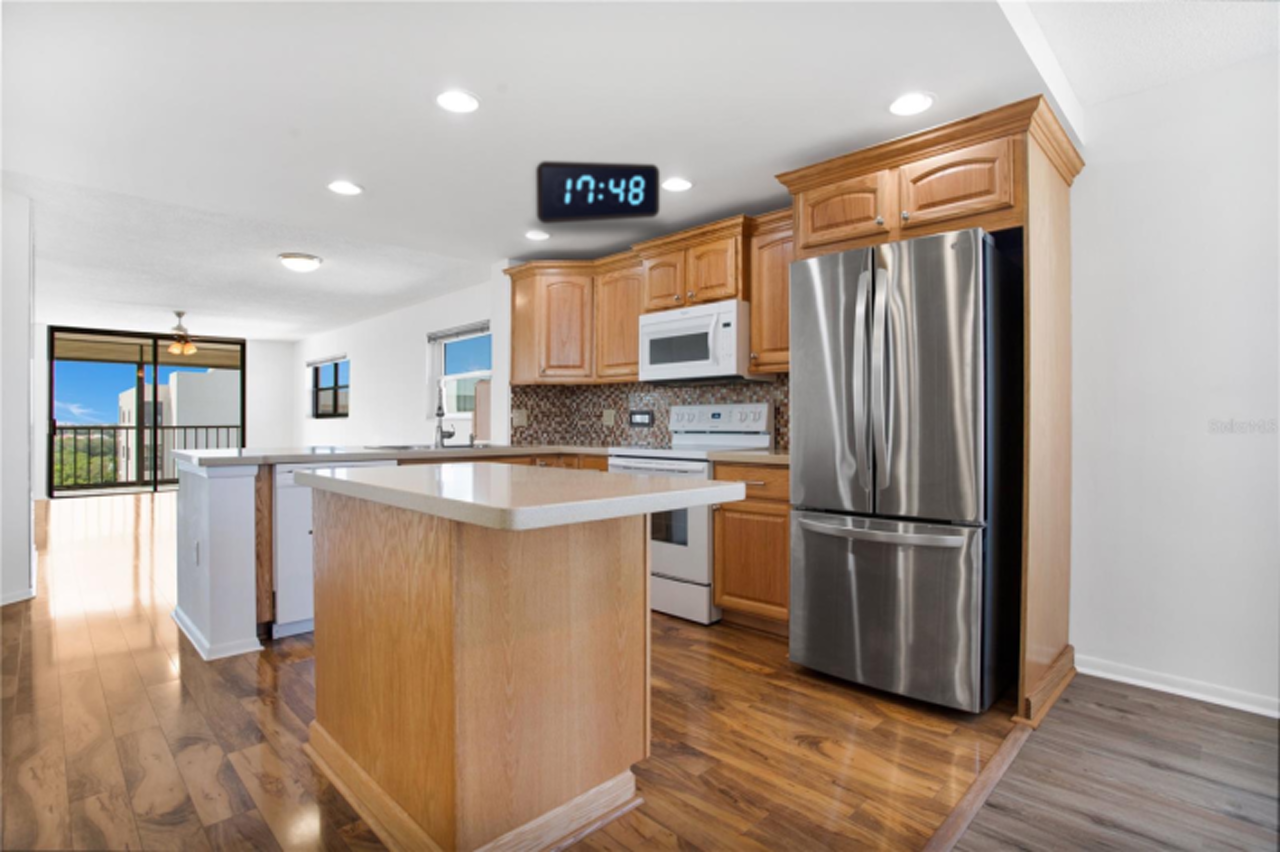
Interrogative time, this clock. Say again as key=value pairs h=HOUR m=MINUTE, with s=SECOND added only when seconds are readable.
h=17 m=48
